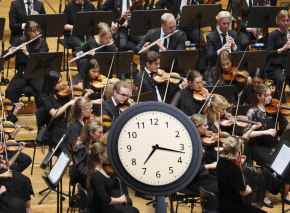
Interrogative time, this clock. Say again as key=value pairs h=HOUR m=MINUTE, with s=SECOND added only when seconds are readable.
h=7 m=17
